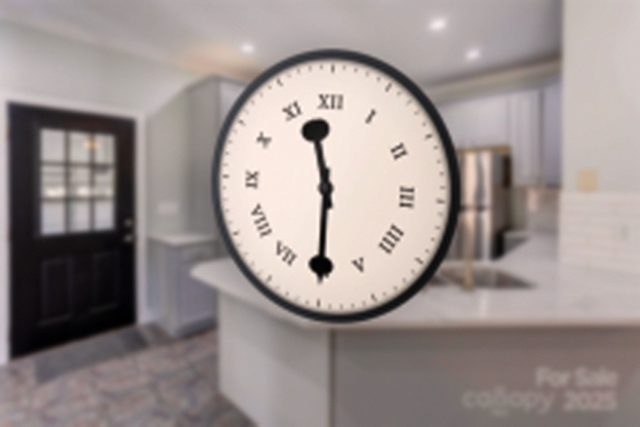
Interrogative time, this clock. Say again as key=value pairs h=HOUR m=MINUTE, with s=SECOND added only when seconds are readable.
h=11 m=30
